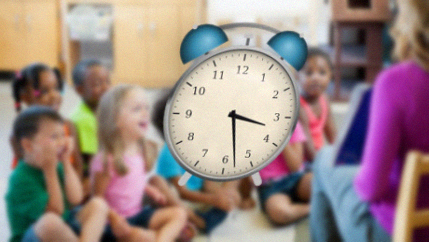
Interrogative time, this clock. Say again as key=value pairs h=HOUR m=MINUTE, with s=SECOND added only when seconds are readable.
h=3 m=28
